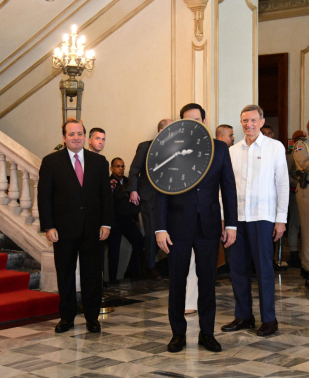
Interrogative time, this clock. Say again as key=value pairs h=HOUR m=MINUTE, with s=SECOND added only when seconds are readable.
h=2 m=39
